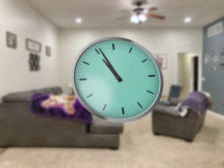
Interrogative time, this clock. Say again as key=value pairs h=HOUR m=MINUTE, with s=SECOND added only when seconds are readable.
h=10 m=56
